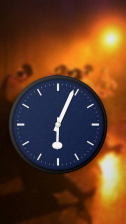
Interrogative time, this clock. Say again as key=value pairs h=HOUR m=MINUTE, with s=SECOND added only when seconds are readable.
h=6 m=4
